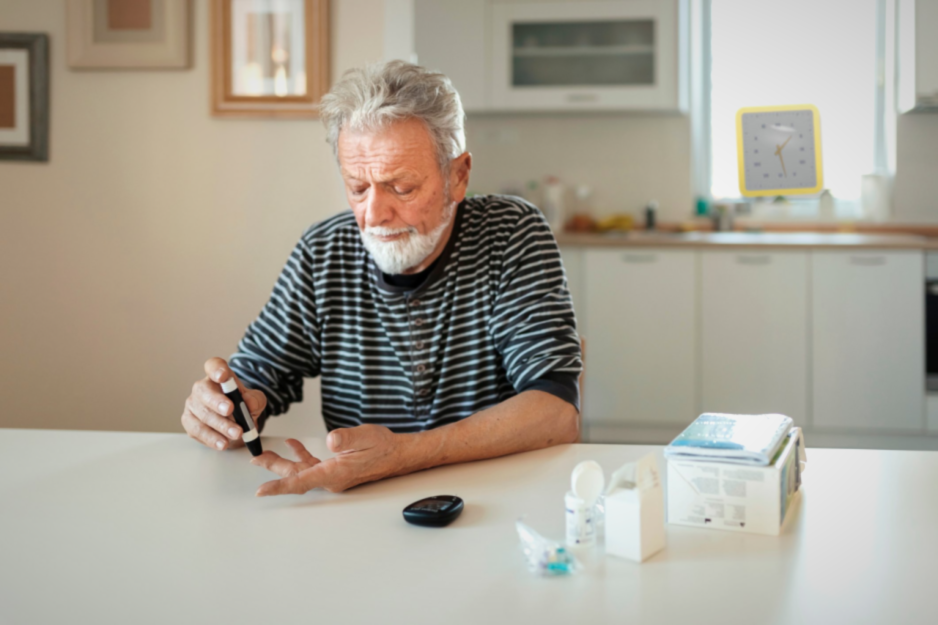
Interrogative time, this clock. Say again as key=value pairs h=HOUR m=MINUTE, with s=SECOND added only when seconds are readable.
h=1 m=28
